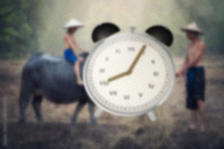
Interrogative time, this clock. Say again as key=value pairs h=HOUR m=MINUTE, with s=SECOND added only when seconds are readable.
h=8 m=4
